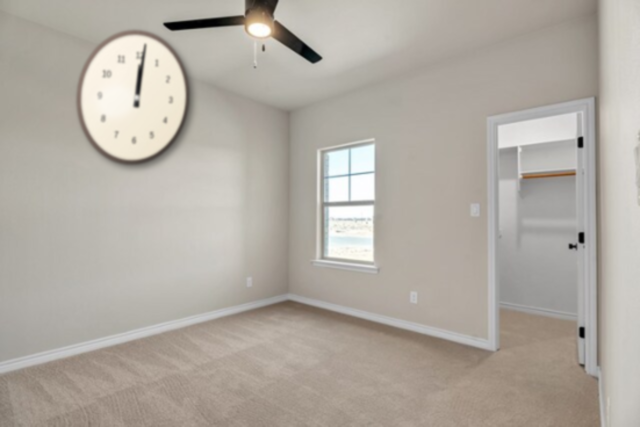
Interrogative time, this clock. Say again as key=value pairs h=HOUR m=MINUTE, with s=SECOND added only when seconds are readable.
h=12 m=1
